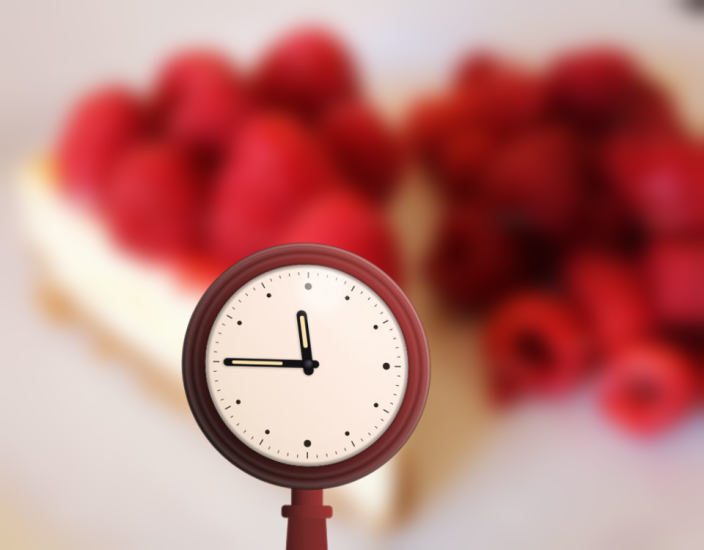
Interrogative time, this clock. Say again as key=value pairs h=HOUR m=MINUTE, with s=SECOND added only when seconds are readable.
h=11 m=45
